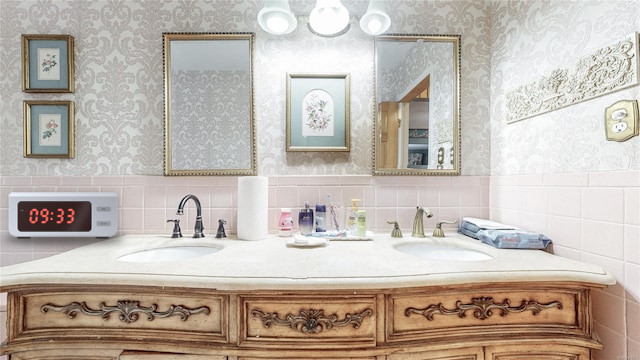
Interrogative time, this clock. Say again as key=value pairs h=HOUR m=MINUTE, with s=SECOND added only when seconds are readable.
h=9 m=33
